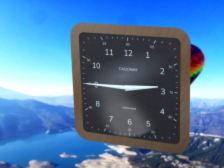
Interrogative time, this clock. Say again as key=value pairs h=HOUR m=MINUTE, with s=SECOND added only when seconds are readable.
h=2 m=45
